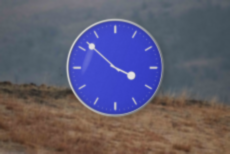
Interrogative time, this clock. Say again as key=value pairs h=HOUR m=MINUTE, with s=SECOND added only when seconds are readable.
h=3 m=52
